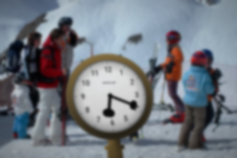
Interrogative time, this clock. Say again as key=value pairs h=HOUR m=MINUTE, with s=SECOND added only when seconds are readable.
h=6 m=19
